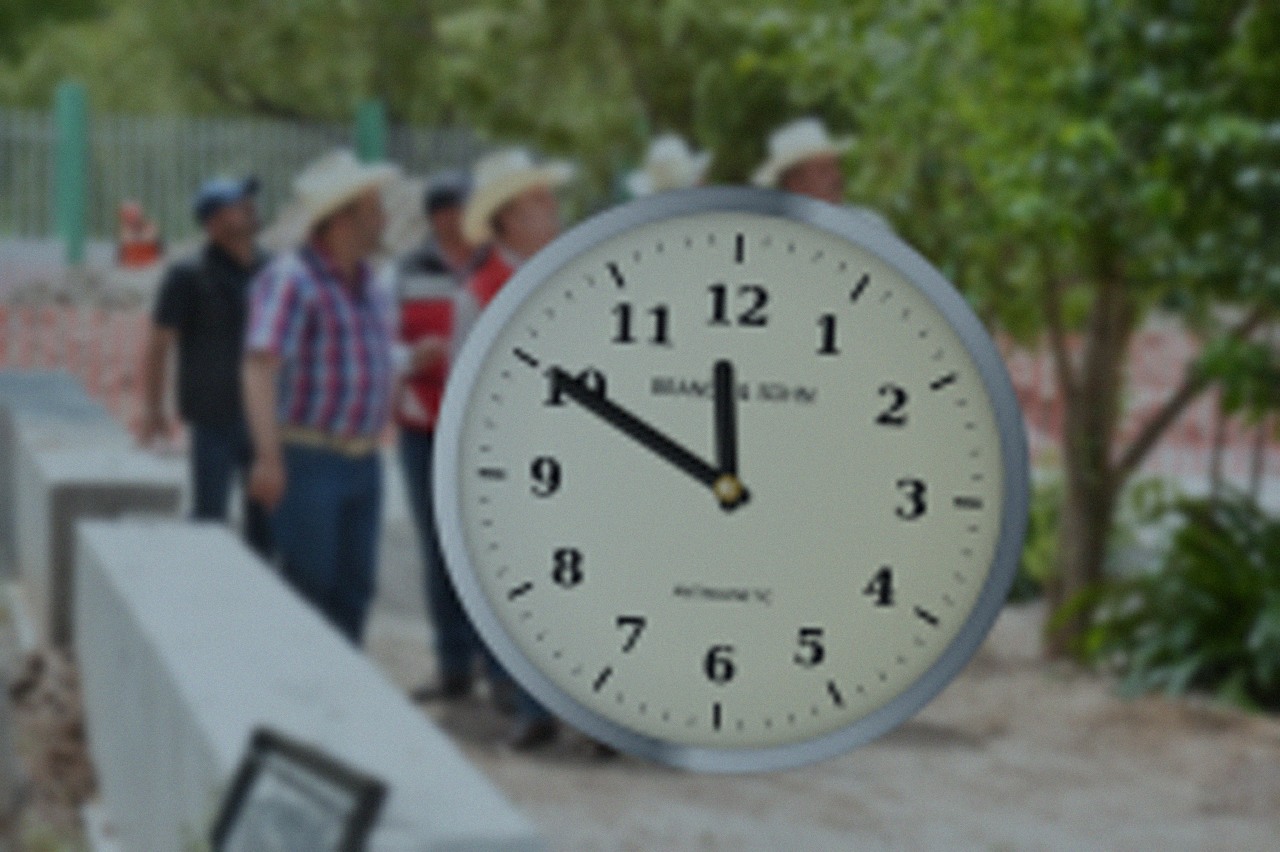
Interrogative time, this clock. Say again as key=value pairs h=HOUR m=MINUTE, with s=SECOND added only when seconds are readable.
h=11 m=50
